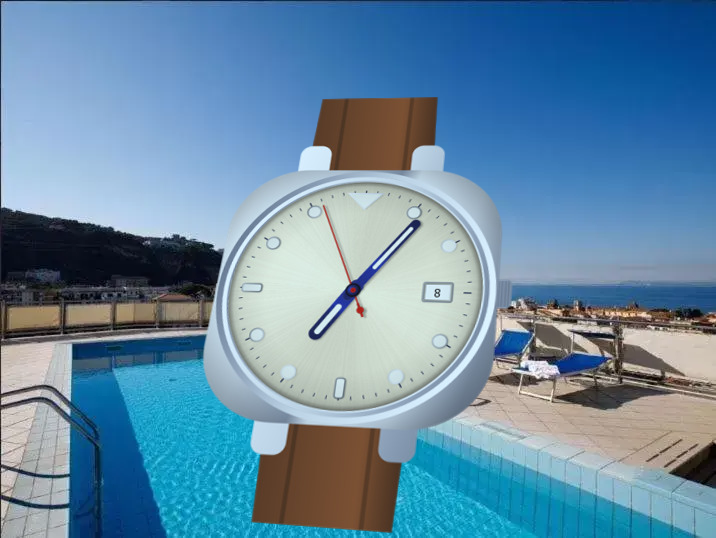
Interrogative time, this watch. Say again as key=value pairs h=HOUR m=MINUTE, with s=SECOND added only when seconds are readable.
h=7 m=5 s=56
